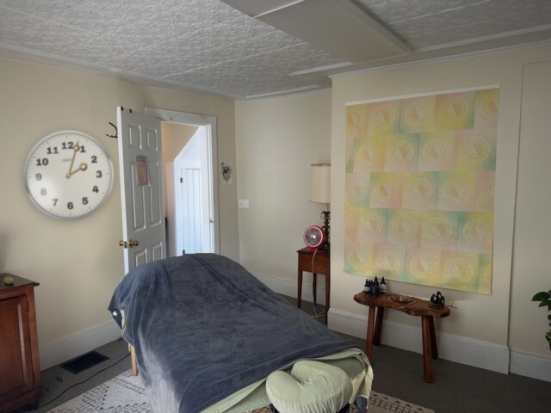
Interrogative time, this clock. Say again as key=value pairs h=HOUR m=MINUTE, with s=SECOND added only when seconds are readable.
h=2 m=3
